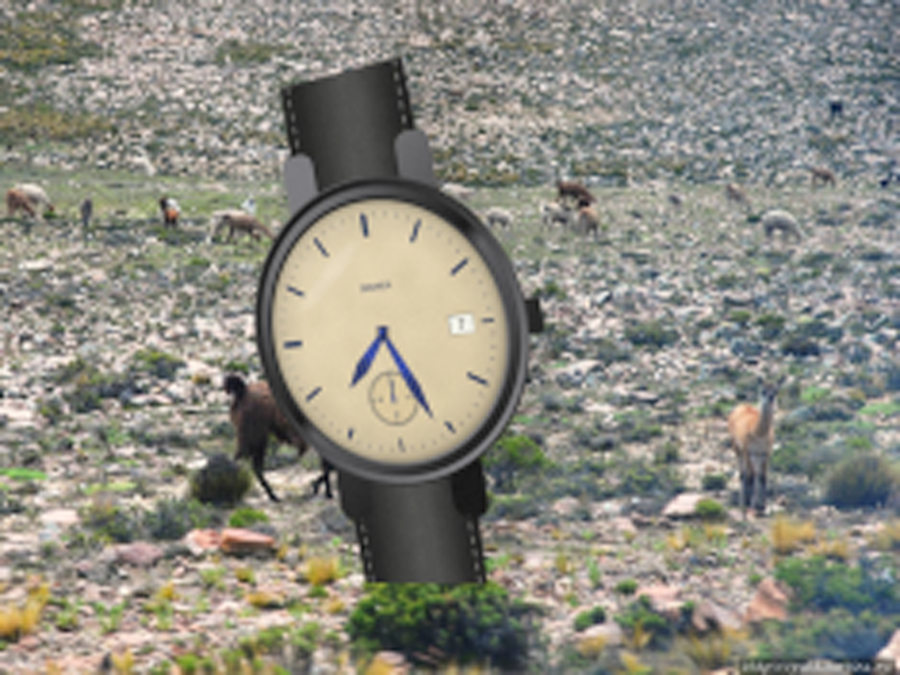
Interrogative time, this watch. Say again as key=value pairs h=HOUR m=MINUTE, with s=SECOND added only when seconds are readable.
h=7 m=26
